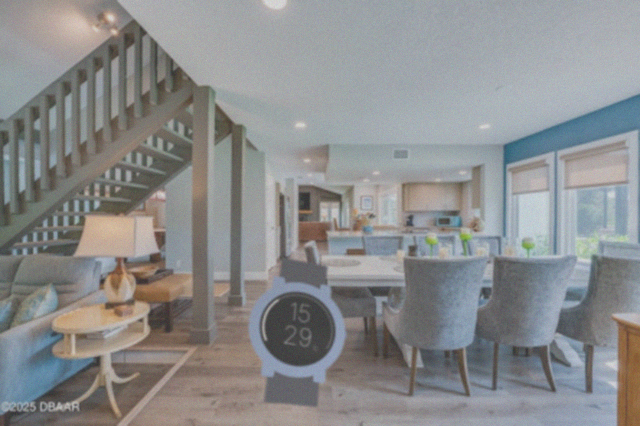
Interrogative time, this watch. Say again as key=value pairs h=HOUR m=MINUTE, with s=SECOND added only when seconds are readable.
h=15 m=29
